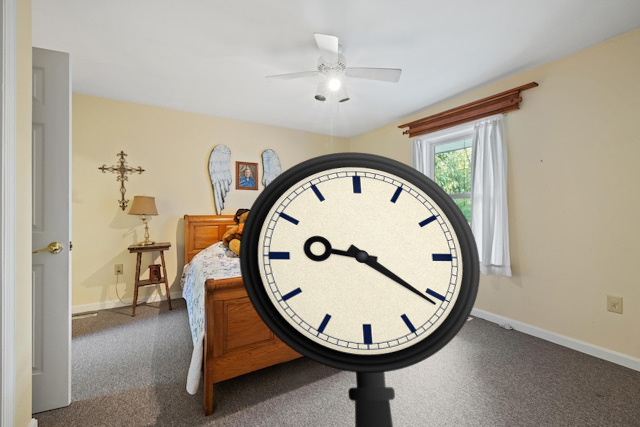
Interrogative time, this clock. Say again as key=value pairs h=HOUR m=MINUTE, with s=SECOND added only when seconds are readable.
h=9 m=21
